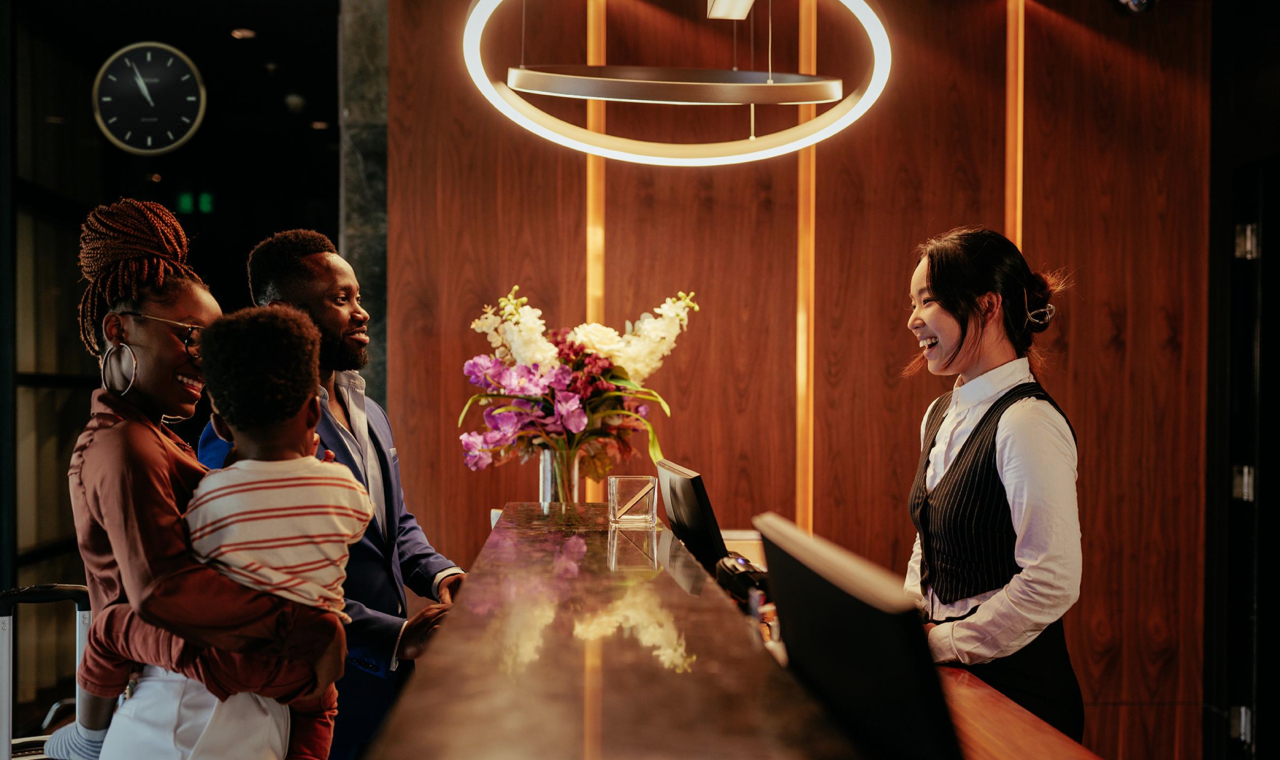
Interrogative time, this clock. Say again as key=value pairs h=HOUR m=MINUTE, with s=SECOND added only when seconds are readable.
h=10 m=56
